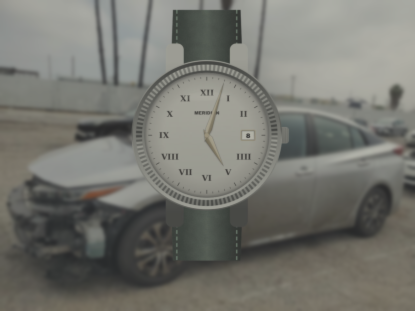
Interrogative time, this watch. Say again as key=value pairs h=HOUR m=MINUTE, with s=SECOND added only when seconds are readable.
h=5 m=3
